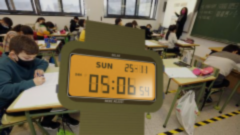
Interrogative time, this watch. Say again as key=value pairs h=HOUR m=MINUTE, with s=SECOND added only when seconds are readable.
h=5 m=6
